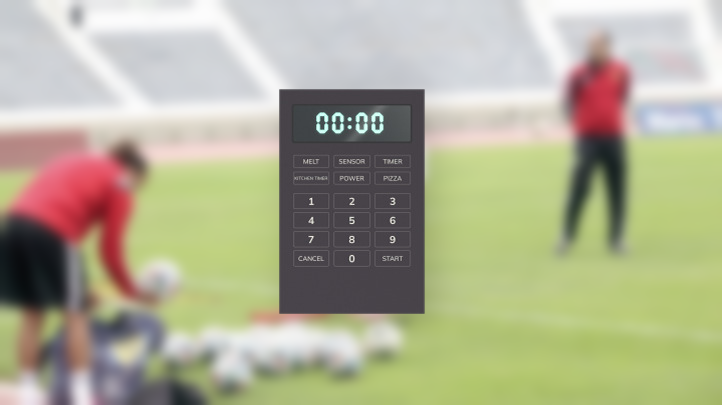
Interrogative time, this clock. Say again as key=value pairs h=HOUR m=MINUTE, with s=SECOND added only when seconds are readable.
h=0 m=0
